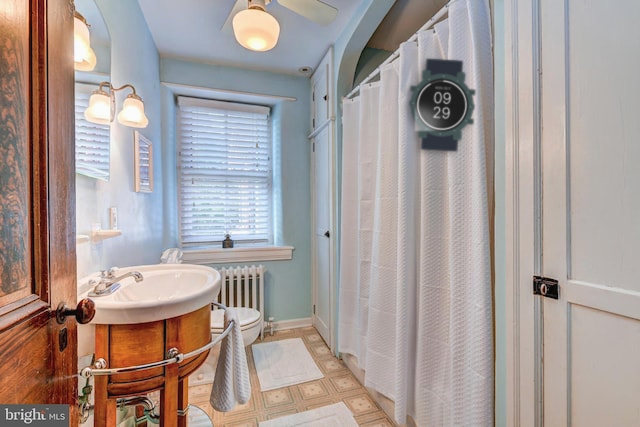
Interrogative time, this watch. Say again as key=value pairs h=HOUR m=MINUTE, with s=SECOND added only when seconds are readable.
h=9 m=29
